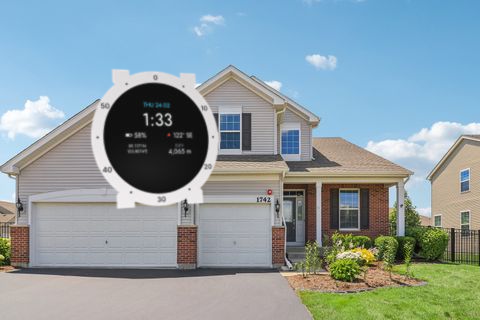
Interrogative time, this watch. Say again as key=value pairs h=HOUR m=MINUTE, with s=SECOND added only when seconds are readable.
h=1 m=33
